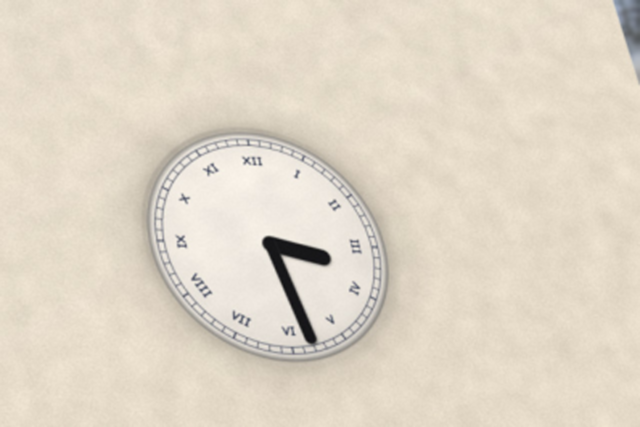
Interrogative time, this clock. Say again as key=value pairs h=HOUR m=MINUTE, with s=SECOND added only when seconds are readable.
h=3 m=28
